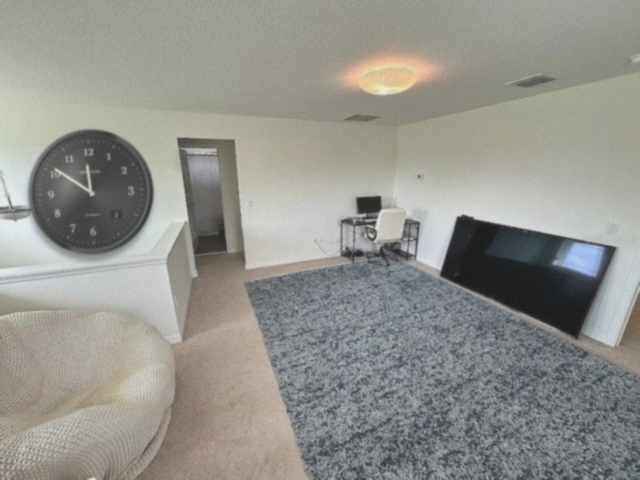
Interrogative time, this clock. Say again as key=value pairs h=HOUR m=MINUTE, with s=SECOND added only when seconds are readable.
h=11 m=51
